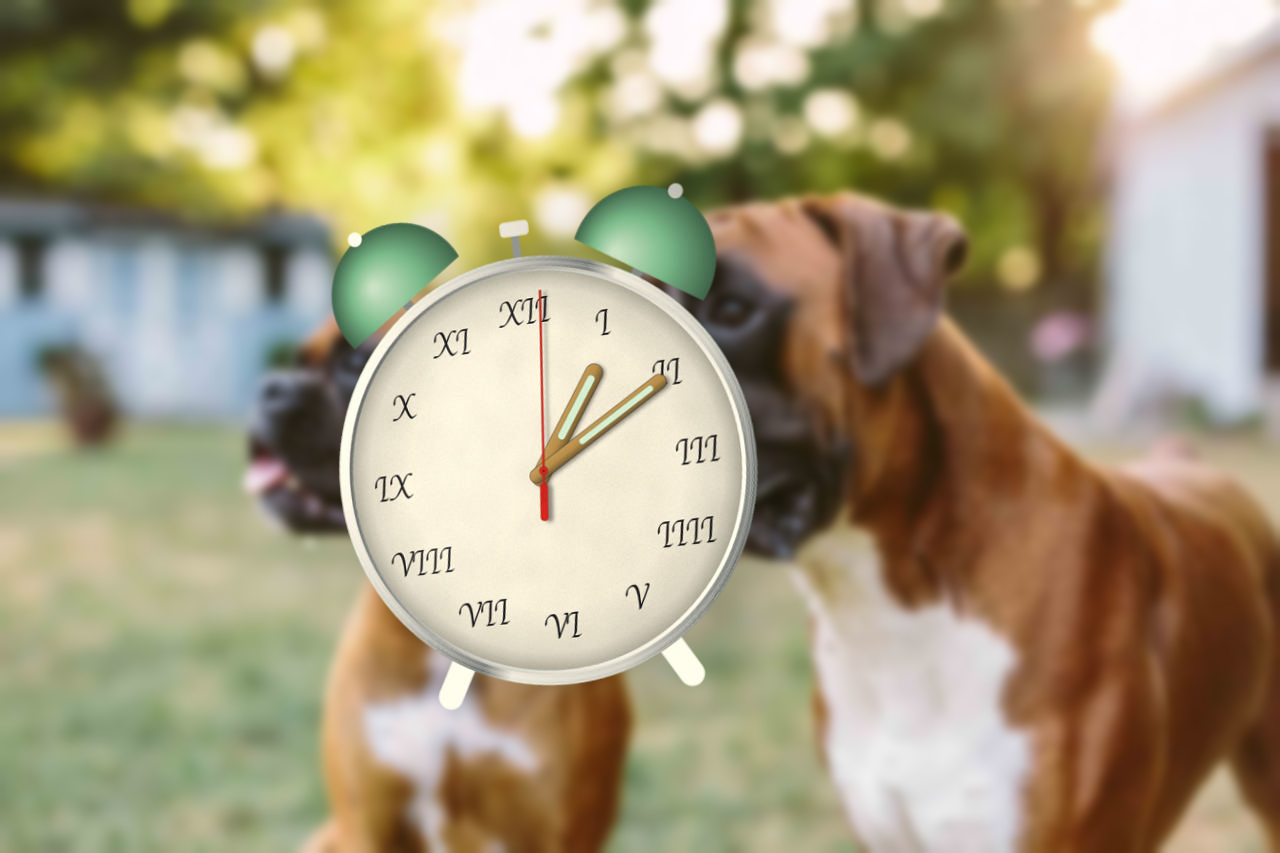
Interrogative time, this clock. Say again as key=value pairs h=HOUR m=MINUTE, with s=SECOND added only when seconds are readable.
h=1 m=10 s=1
